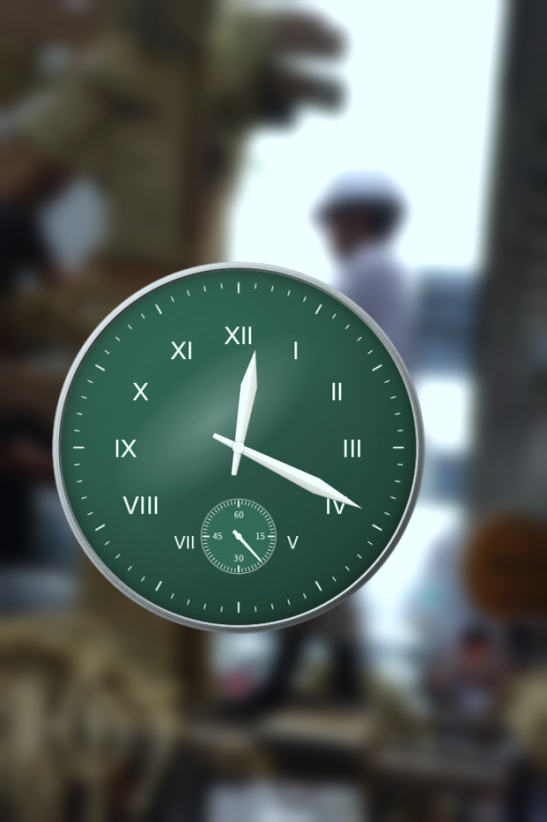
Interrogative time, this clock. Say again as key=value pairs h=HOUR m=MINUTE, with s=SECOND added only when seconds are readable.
h=12 m=19 s=23
